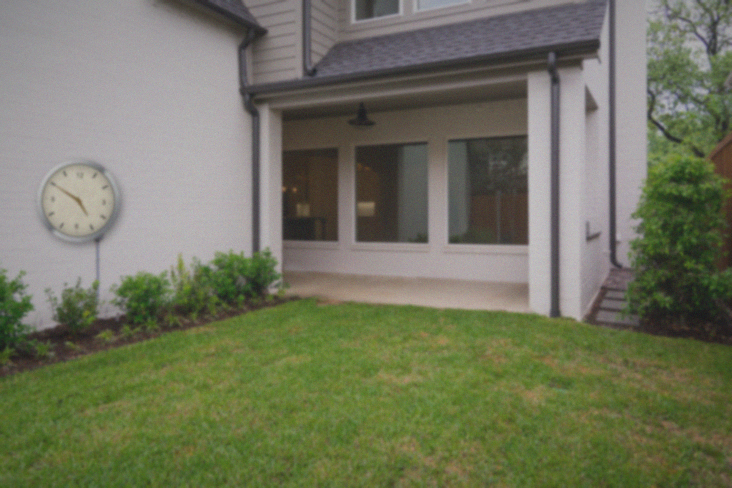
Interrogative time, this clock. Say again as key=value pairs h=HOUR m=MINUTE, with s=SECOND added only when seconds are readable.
h=4 m=50
